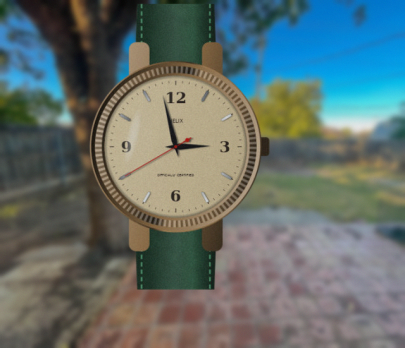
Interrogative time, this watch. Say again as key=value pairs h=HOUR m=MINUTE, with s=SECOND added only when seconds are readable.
h=2 m=57 s=40
